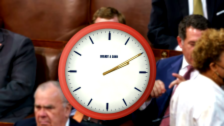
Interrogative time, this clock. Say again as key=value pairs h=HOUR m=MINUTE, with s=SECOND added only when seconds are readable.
h=2 m=10
